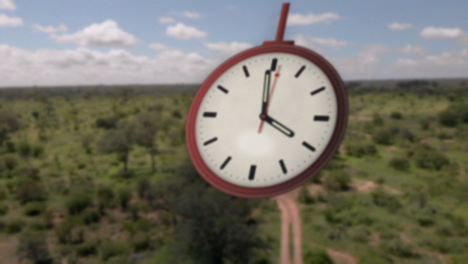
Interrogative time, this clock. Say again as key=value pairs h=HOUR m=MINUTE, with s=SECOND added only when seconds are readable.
h=3 m=59 s=1
